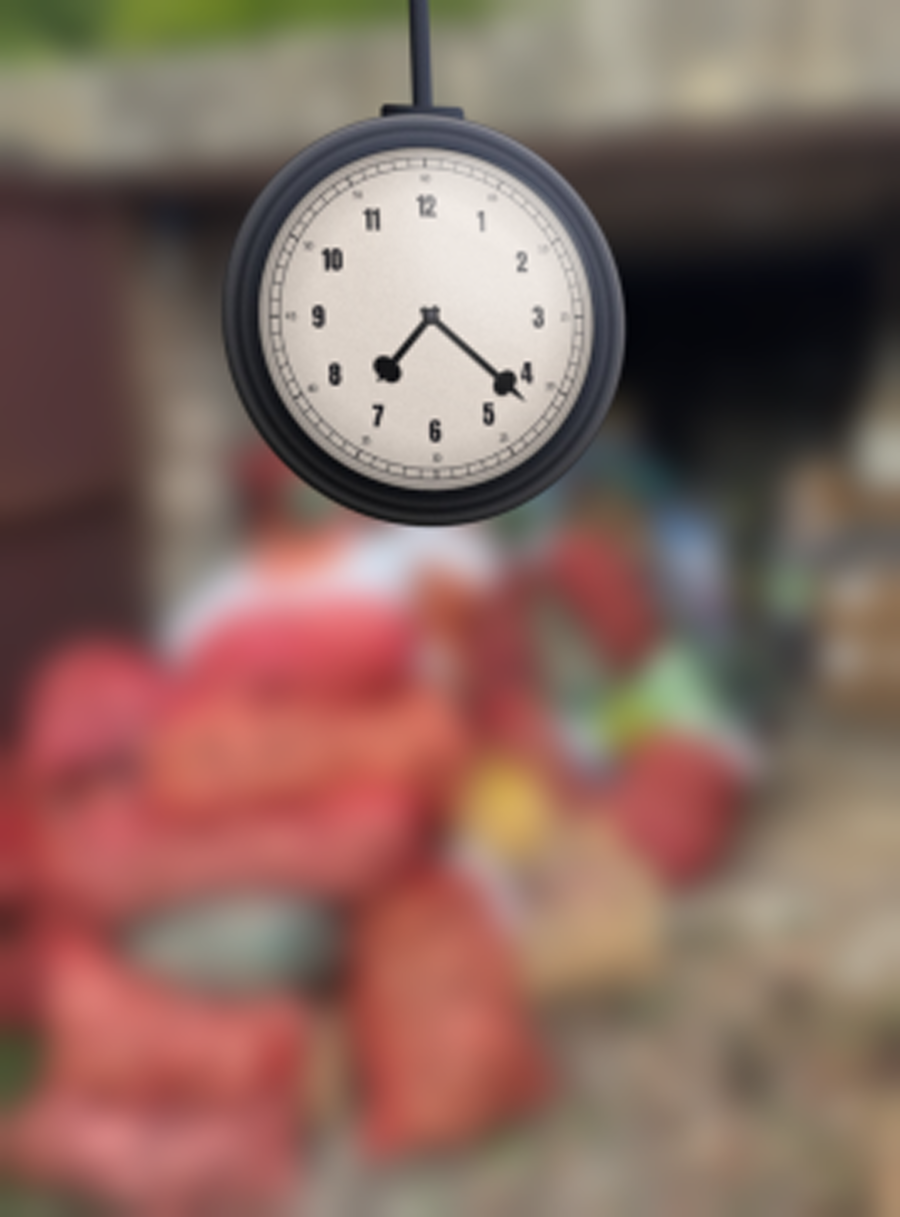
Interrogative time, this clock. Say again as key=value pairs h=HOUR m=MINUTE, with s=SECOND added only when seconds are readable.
h=7 m=22
